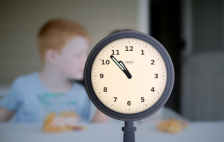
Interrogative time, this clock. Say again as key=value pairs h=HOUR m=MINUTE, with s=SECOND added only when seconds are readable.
h=10 m=53
